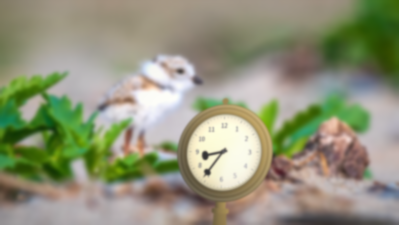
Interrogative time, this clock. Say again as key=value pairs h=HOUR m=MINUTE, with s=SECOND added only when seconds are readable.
h=8 m=36
